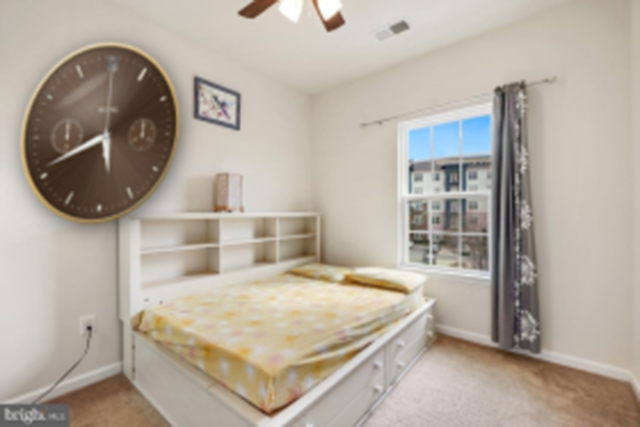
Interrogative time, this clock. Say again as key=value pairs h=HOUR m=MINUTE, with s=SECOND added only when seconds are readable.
h=5 m=41
